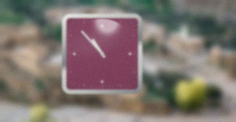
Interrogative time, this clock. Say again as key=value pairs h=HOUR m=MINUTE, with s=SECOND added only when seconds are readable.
h=10 m=53
